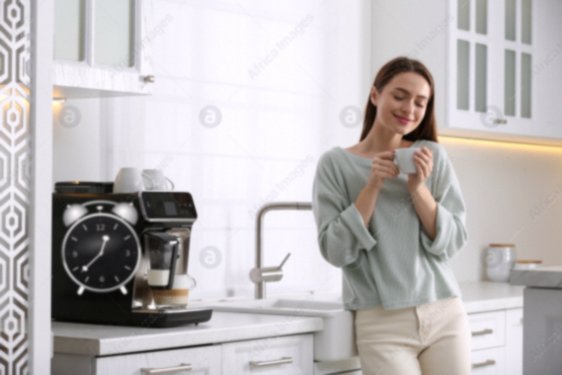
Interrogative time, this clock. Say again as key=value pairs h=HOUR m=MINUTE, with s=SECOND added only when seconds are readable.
h=12 m=38
